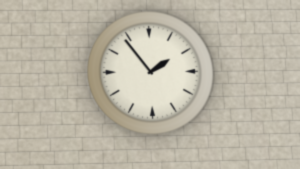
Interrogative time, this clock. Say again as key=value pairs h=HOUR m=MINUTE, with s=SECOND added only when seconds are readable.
h=1 m=54
